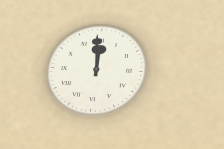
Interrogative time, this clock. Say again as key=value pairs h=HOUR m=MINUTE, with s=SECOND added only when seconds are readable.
h=11 m=59
